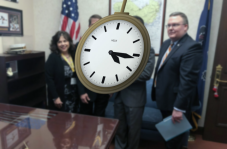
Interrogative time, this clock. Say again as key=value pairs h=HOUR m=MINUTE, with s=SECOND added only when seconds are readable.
h=4 m=16
